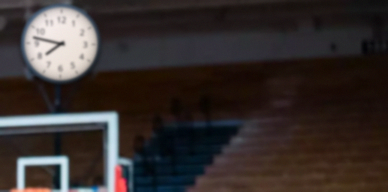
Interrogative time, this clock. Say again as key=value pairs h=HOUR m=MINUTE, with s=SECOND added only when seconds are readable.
h=7 m=47
